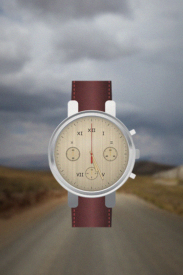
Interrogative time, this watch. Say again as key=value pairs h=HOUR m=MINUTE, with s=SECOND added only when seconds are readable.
h=5 m=26
